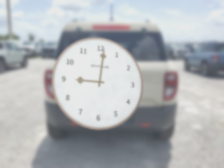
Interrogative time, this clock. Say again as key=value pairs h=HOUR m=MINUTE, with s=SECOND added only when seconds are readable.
h=9 m=1
